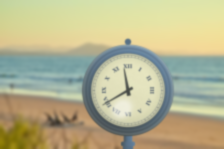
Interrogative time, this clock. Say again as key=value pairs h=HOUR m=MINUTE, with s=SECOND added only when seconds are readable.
h=11 m=40
